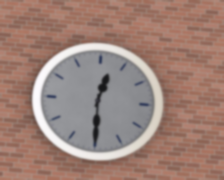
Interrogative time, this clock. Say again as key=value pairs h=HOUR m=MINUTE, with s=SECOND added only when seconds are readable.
h=12 m=30
